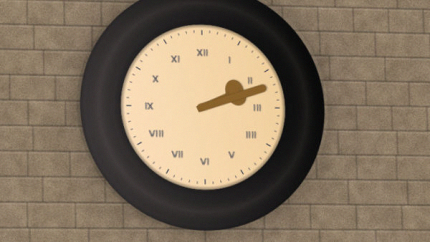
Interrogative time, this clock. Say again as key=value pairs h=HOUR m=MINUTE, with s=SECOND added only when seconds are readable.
h=2 m=12
